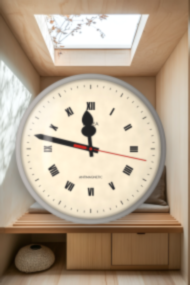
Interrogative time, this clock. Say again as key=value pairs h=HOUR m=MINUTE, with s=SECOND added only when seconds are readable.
h=11 m=47 s=17
